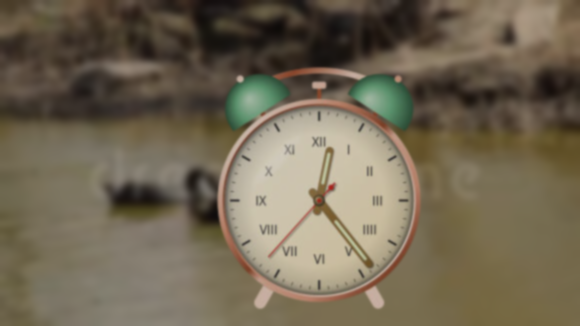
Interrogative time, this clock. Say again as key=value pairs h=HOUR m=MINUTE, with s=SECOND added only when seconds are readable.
h=12 m=23 s=37
